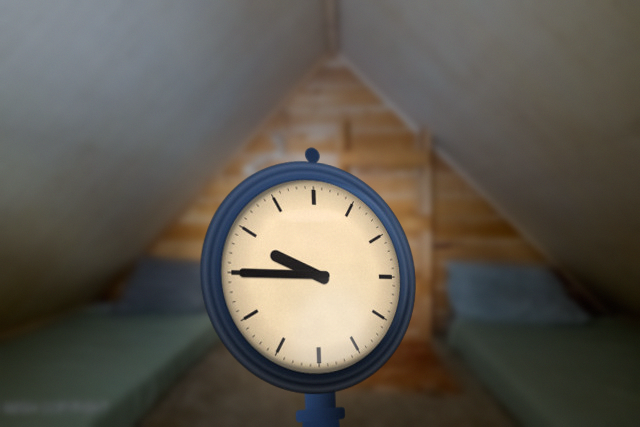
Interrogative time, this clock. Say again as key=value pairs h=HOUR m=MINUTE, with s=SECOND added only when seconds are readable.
h=9 m=45
